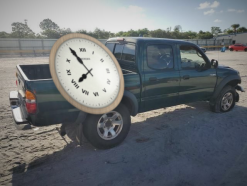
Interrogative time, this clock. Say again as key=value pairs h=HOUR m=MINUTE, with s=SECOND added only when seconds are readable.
h=7 m=55
